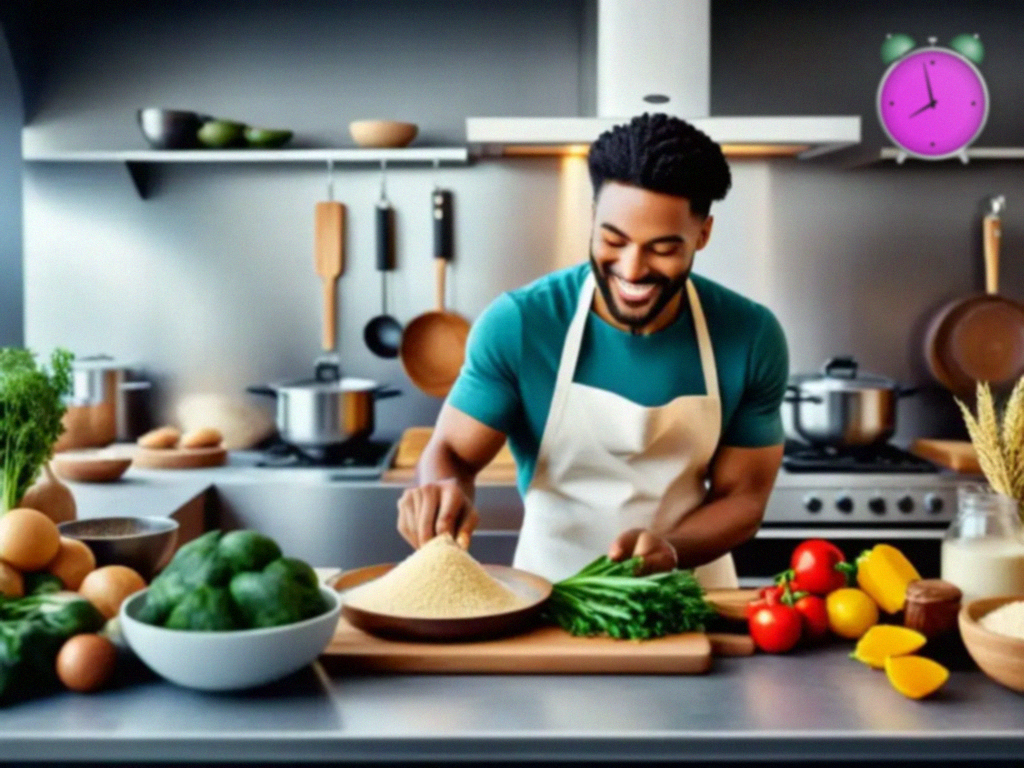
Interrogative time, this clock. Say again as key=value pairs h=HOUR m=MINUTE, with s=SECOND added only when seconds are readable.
h=7 m=58
